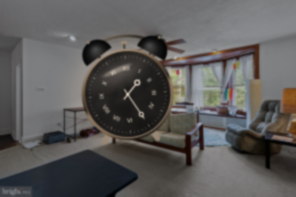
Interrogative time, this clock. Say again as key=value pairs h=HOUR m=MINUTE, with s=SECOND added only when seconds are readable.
h=1 m=25
